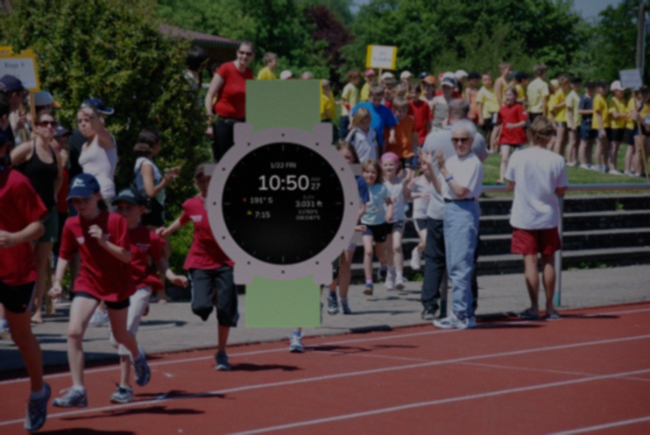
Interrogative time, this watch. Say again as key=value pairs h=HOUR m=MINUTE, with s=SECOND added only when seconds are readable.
h=10 m=50
